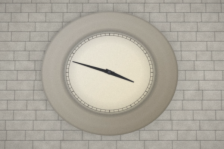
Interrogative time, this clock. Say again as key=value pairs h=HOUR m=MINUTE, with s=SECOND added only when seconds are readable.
h=3 m=48
